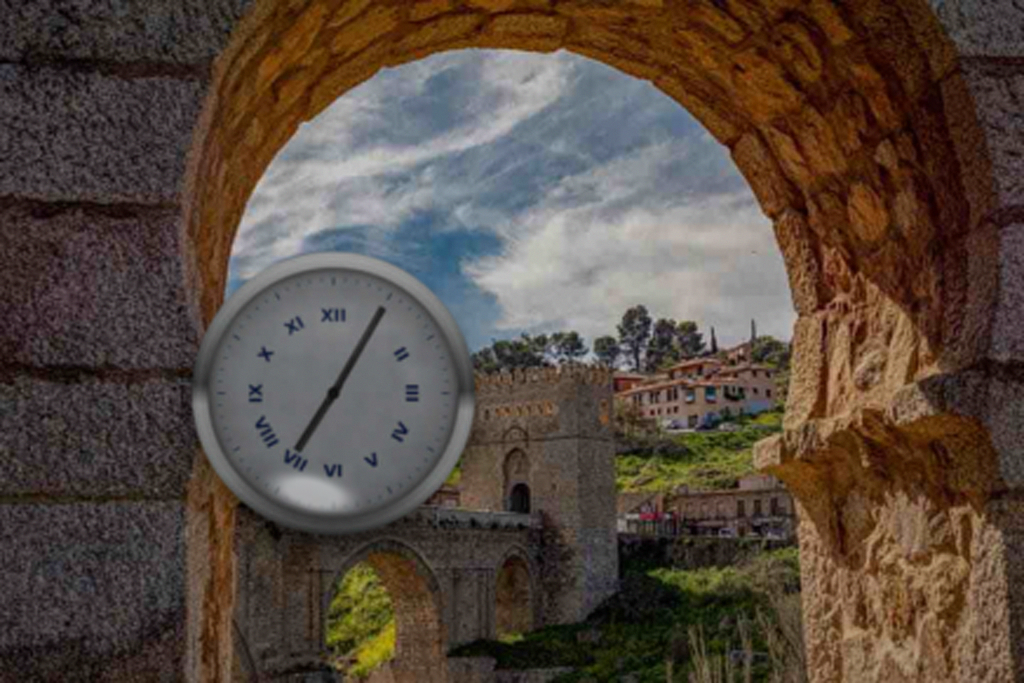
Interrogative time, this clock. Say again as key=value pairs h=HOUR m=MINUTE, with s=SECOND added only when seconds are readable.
h=7 m=5
